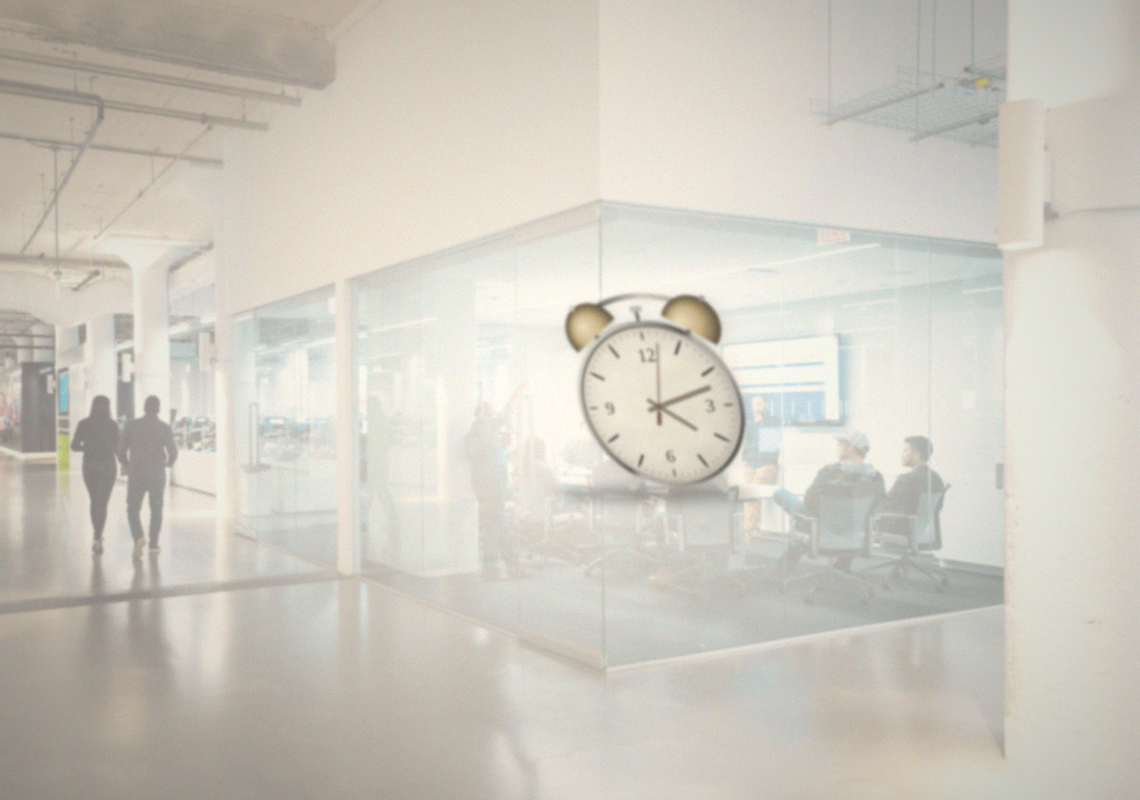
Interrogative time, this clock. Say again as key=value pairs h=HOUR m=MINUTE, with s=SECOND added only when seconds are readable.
h=4 m=12 s=2
